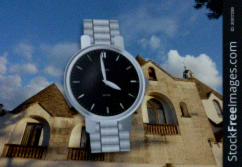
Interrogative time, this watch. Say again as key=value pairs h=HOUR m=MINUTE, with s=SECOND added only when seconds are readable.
h=3 m=59
